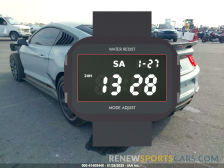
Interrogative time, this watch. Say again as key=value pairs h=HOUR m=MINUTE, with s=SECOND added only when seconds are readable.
h=13 m=28
